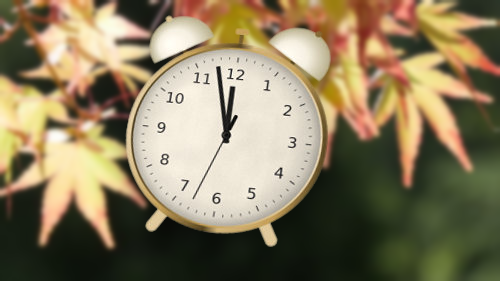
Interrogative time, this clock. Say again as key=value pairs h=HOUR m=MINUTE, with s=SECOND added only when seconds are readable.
h=11 m=57 s=33
